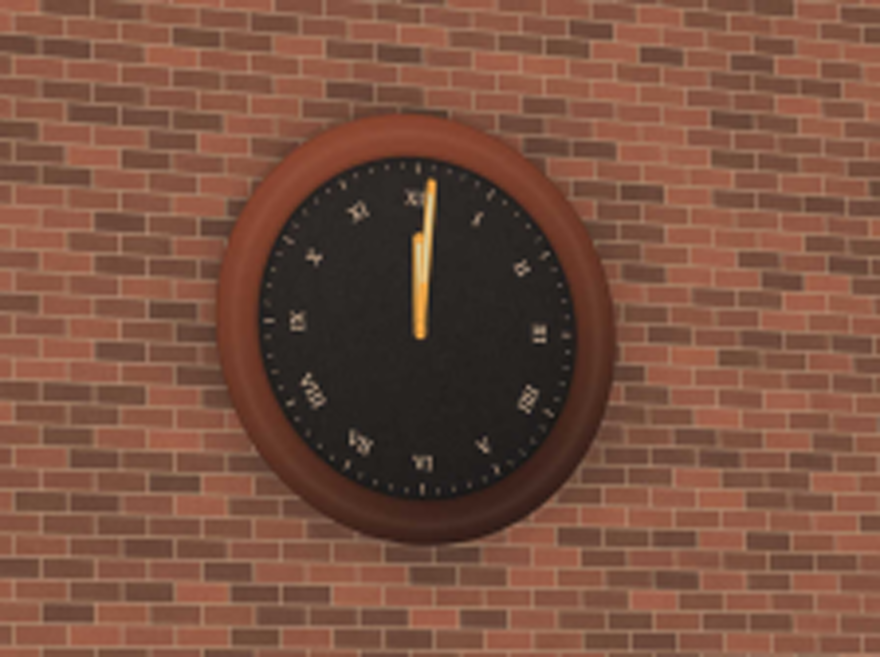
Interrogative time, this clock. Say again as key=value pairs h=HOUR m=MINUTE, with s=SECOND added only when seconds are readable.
h=12 m=1
